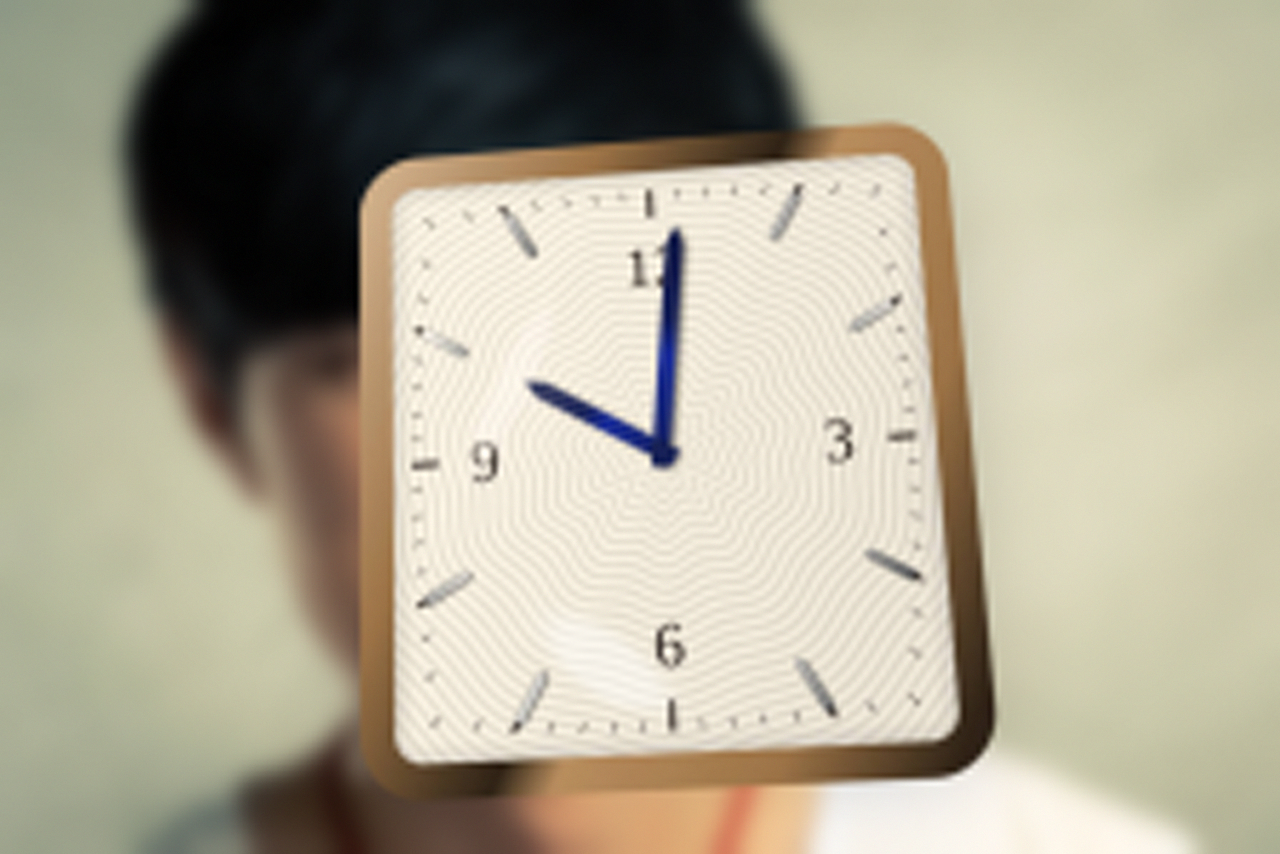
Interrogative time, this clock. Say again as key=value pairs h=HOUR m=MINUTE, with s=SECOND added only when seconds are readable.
h=10 m=1
